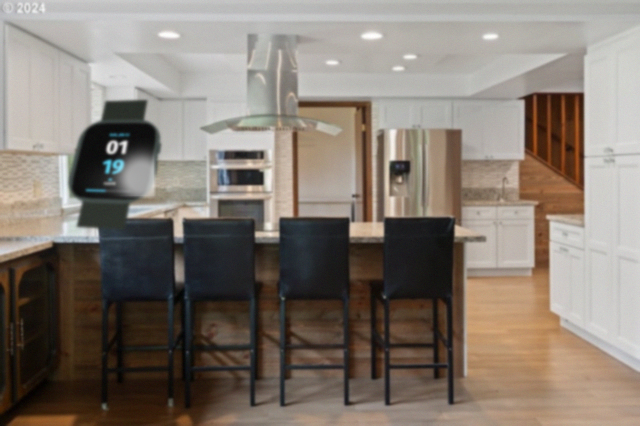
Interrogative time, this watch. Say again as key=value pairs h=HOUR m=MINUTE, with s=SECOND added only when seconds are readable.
h=1 m=19
